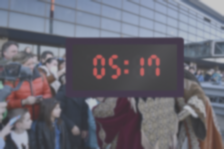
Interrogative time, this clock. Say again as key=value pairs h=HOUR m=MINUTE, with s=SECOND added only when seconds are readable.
h=5 m=17
